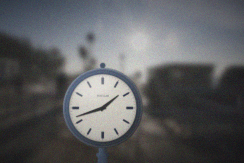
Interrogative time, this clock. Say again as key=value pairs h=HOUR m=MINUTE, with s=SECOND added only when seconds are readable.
h=1 m=42
